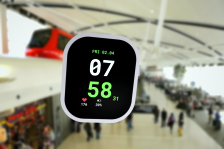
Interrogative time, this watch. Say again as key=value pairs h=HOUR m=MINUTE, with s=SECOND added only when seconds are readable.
h=7 m=58
